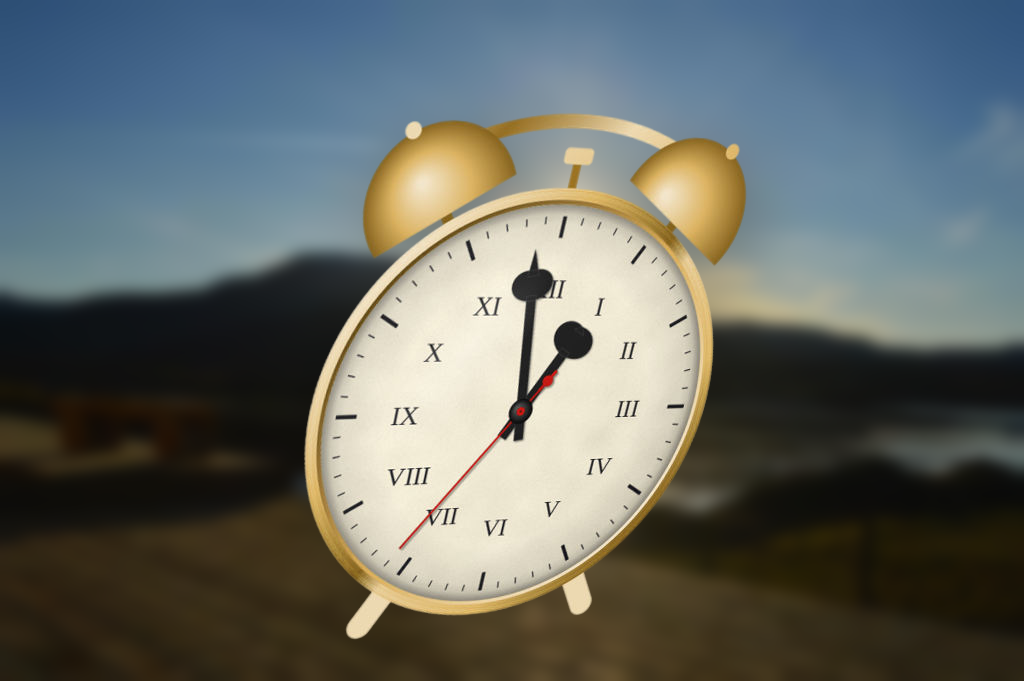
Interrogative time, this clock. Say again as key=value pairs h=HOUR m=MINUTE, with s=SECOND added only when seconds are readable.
h=12 m=58 s=36
